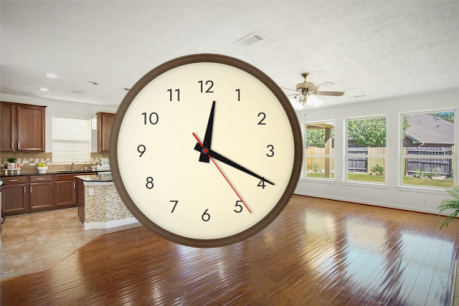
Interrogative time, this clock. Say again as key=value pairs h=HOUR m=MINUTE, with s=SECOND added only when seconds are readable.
h=12 m=19 s=24
